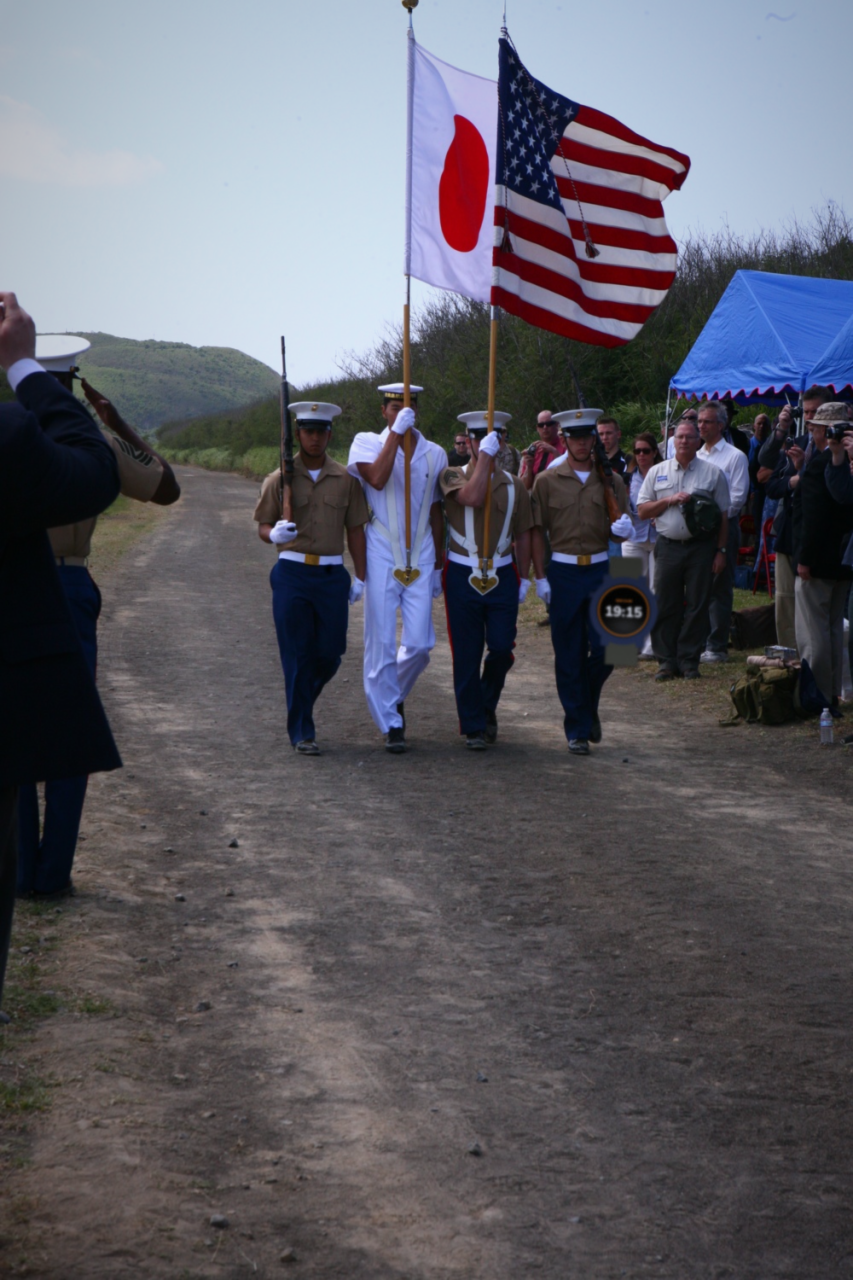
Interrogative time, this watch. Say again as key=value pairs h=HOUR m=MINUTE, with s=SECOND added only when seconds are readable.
h=19 m=15
